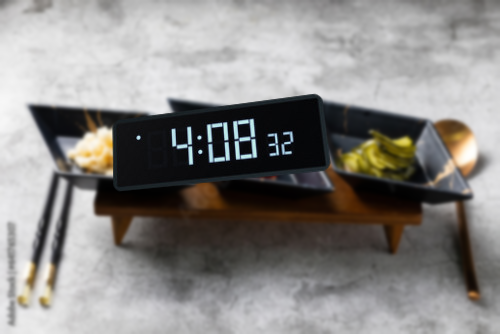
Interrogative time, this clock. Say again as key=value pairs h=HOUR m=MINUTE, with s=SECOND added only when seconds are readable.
h=4 m=8 s=32
